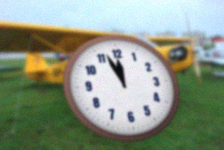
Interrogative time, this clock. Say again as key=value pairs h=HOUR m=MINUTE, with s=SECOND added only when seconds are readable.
h=11 m=57
